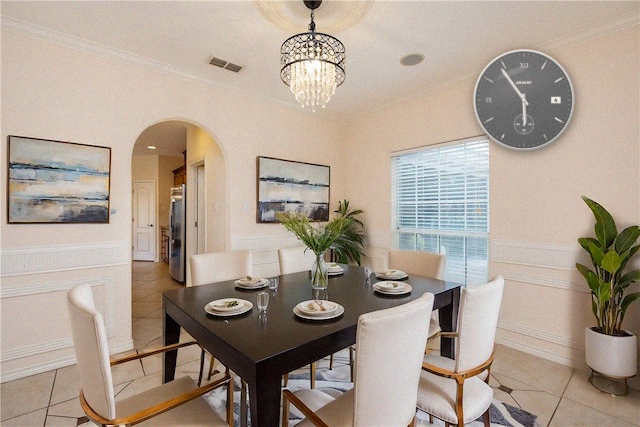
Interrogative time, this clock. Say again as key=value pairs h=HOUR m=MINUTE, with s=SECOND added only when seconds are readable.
h=5 m=54
